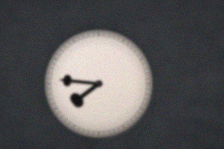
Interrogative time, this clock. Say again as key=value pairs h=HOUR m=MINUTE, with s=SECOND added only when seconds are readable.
h=7 m=46
